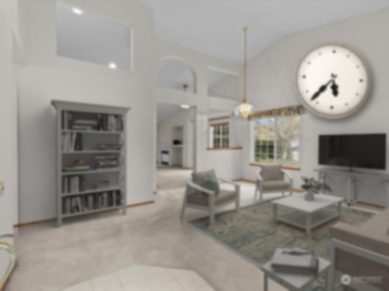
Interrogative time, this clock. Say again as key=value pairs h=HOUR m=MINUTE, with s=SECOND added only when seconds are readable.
h=5 m=37
